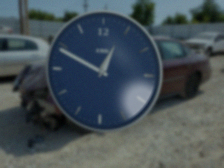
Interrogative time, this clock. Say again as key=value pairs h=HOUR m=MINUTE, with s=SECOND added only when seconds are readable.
h=12 m=49
